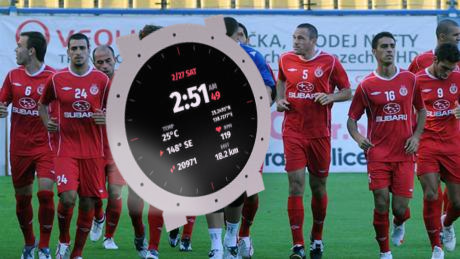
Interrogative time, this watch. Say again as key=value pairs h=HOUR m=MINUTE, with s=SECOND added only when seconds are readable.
h=2 m=51 s=49
